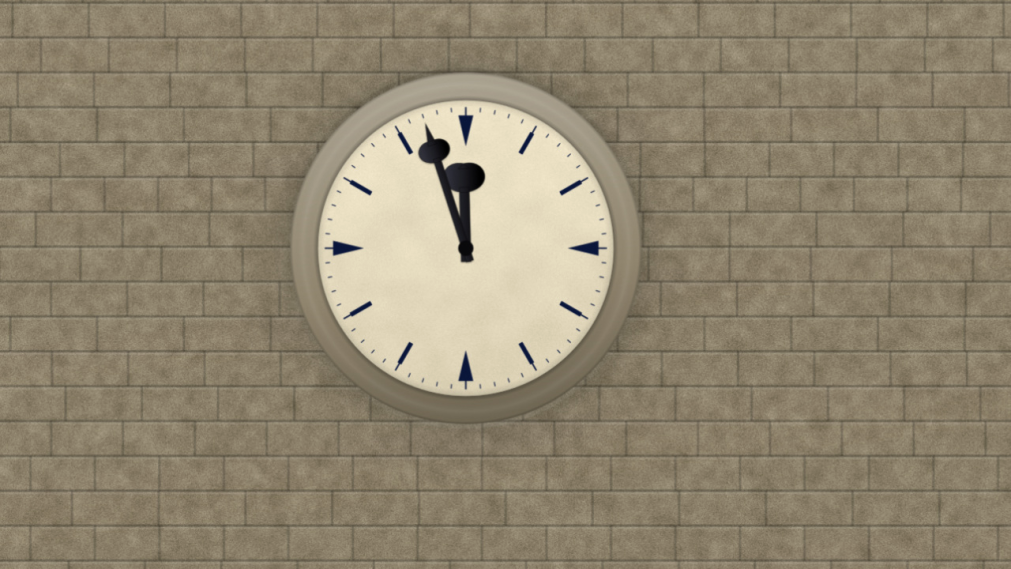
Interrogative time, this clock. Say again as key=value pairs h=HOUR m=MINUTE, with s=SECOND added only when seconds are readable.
h=11 m=57
